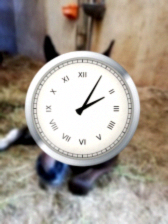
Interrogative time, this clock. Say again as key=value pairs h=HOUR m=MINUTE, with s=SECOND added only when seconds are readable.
h=2 m=5
